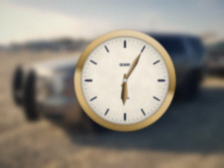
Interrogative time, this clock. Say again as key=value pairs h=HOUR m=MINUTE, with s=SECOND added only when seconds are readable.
h=6 m=5
